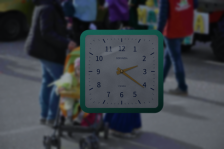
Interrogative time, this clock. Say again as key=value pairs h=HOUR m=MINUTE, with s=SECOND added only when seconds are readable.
h=2 m=21
